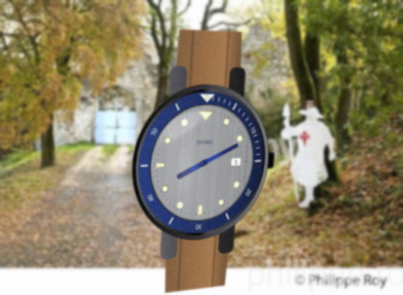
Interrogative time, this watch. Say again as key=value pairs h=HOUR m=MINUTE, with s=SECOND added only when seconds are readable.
h=8 m=11
